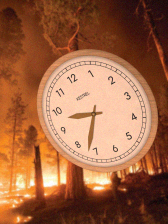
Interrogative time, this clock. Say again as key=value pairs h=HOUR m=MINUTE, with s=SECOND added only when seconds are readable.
h=9 m=37
